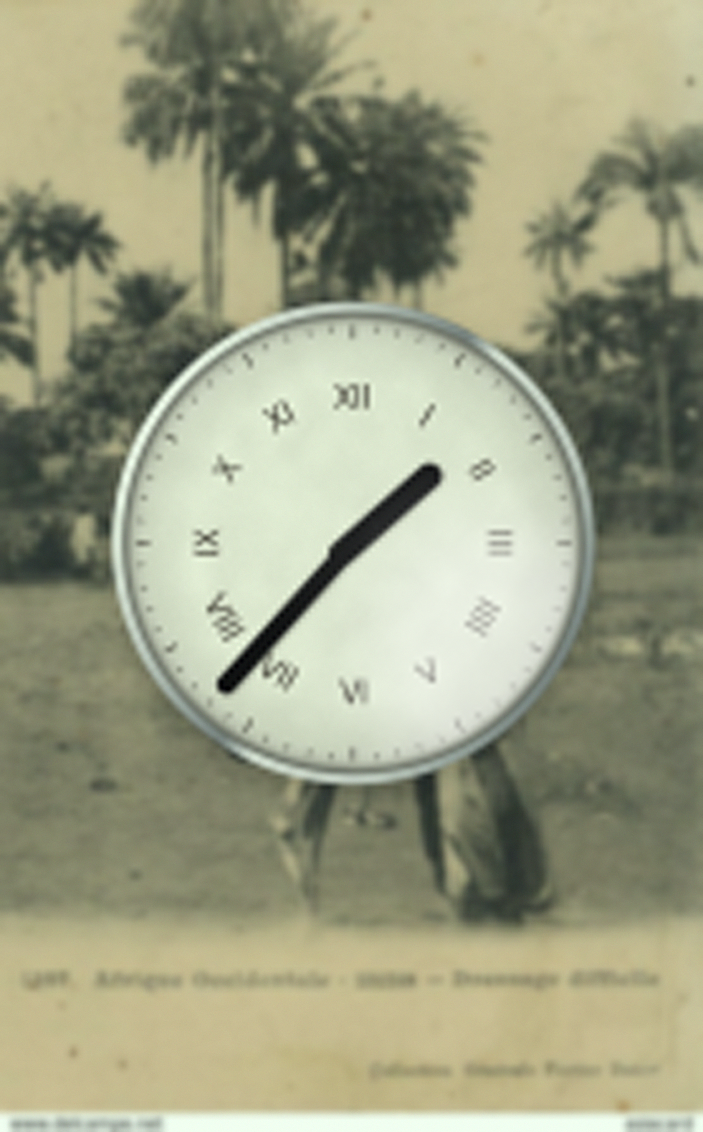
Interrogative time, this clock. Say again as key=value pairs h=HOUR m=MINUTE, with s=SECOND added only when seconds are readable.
h=1 m=37
